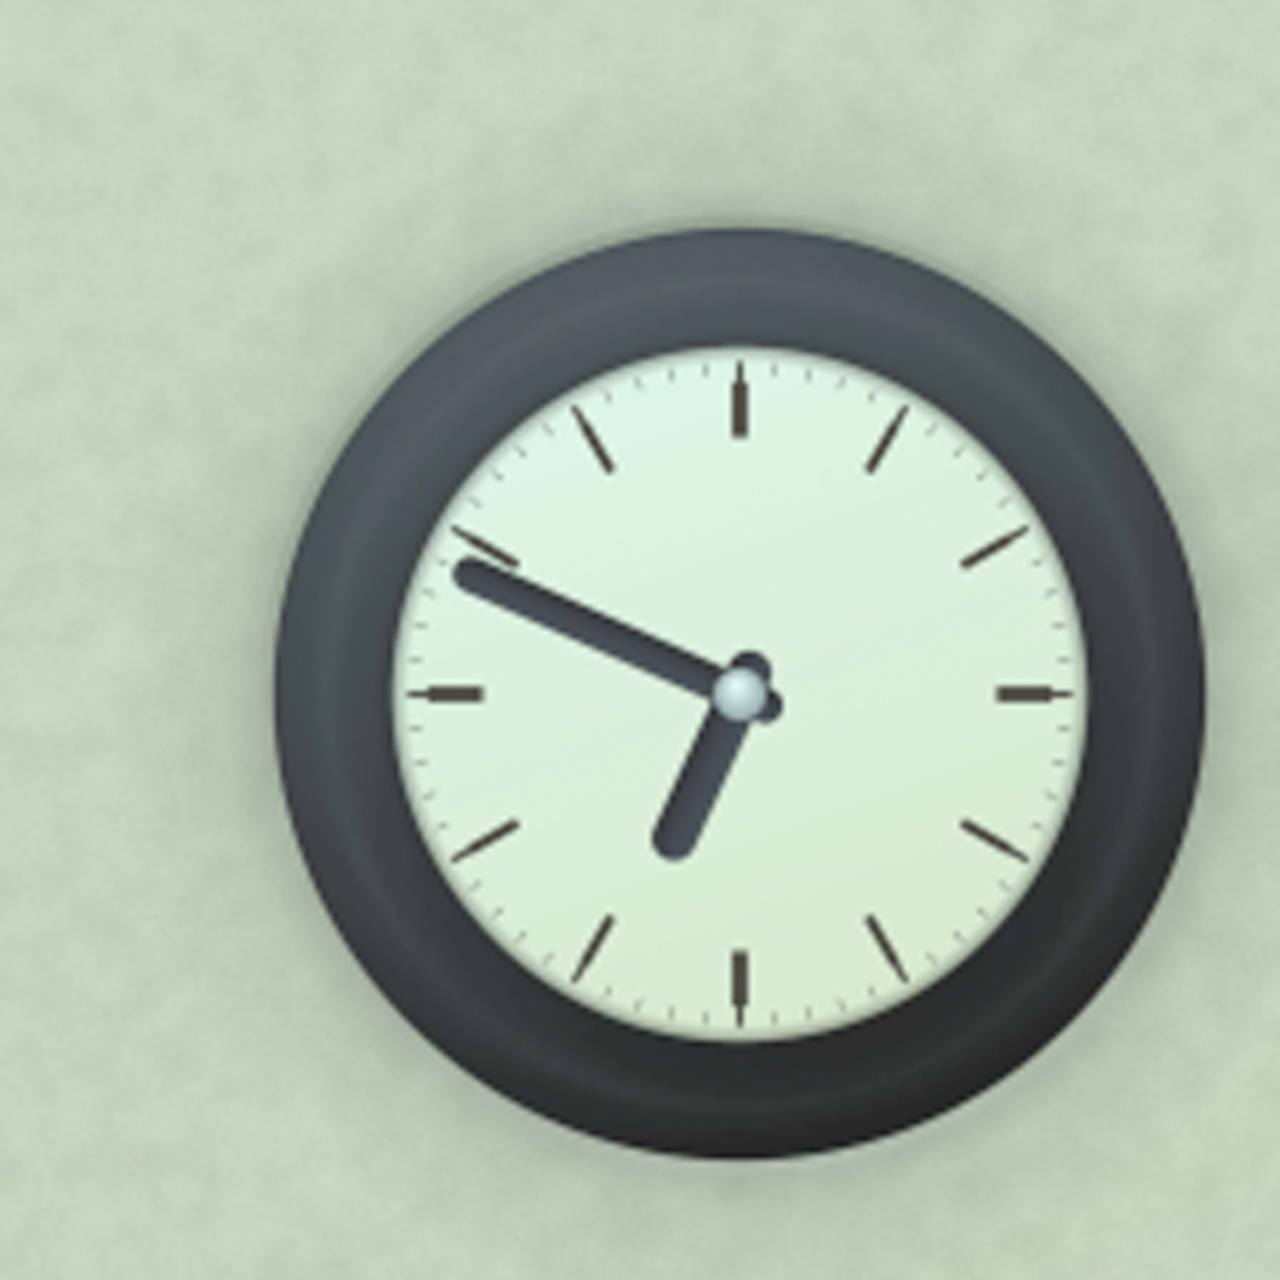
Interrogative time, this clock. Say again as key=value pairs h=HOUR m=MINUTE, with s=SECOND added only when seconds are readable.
h=6 m=49
